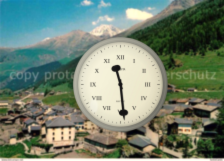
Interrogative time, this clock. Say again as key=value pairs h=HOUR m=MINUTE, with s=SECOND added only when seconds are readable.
h=11 m=29
